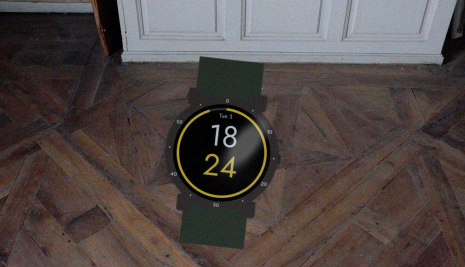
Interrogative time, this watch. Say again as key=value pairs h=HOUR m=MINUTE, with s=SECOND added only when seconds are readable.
h=18 m=24
